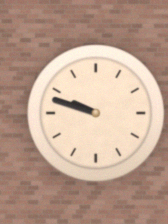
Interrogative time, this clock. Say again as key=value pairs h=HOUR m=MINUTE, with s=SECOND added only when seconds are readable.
h=9 m=48
